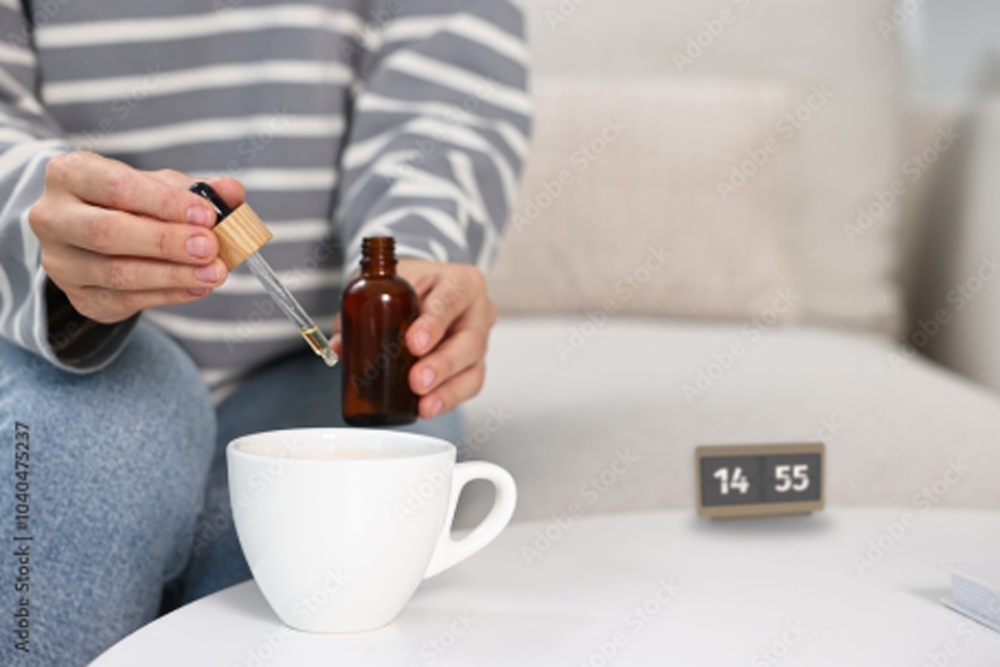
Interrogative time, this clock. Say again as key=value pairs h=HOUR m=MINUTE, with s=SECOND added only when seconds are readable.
h=14 m=55
